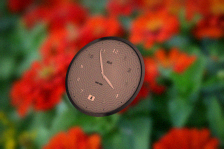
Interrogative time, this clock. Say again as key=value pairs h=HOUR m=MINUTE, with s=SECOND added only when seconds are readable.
h=3 m=54
